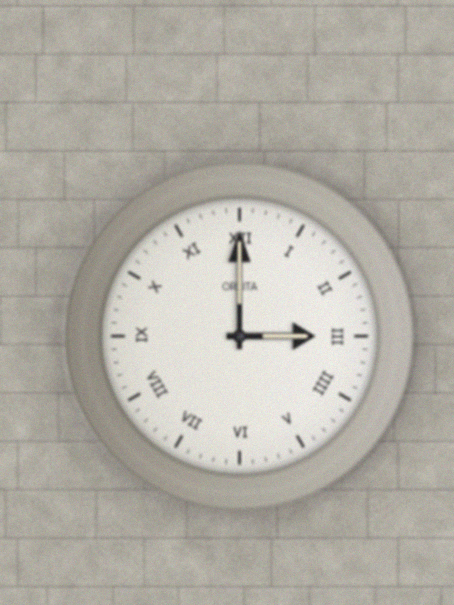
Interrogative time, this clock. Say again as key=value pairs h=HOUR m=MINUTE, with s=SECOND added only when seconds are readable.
h=3 m=0
